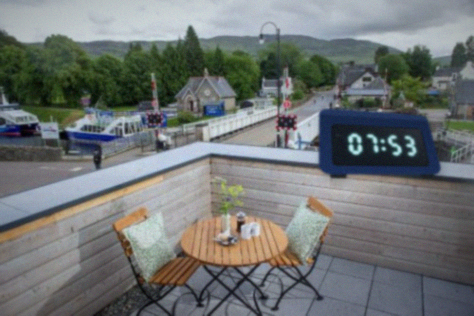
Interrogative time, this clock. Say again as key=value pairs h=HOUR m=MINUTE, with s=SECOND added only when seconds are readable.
h=7 m=53
